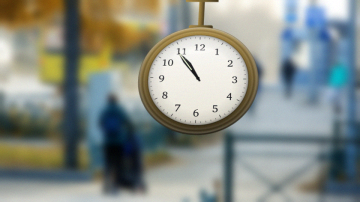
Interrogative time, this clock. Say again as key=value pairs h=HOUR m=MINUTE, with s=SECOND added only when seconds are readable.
h=10 m=54
